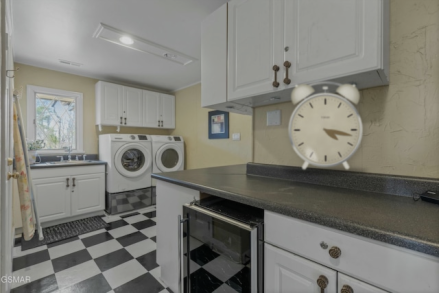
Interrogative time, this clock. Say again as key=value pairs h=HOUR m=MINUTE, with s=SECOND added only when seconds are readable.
h=4 m=17
